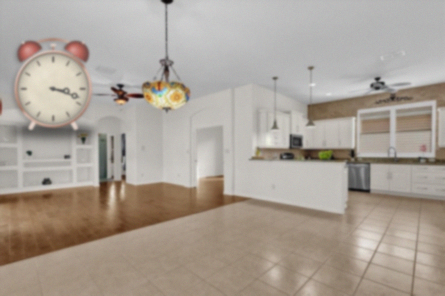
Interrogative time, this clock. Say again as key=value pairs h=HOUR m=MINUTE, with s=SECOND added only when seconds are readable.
h=3 m=18
